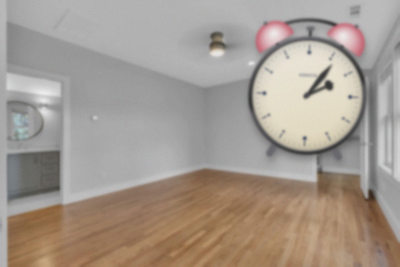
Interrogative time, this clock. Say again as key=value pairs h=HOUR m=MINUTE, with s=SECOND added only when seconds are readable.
h=2 m=6
